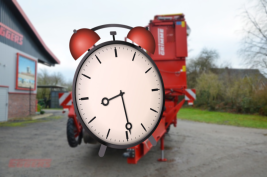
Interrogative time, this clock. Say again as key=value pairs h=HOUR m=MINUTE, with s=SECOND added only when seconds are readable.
h=8 m=29
